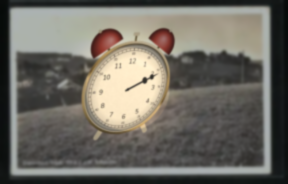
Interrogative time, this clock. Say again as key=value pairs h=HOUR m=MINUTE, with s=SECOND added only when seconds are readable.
h=2 m=11
